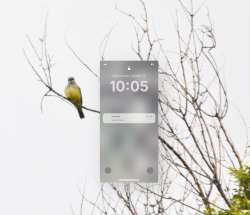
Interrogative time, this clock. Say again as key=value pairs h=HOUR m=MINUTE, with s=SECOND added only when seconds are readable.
h=10 m=5
